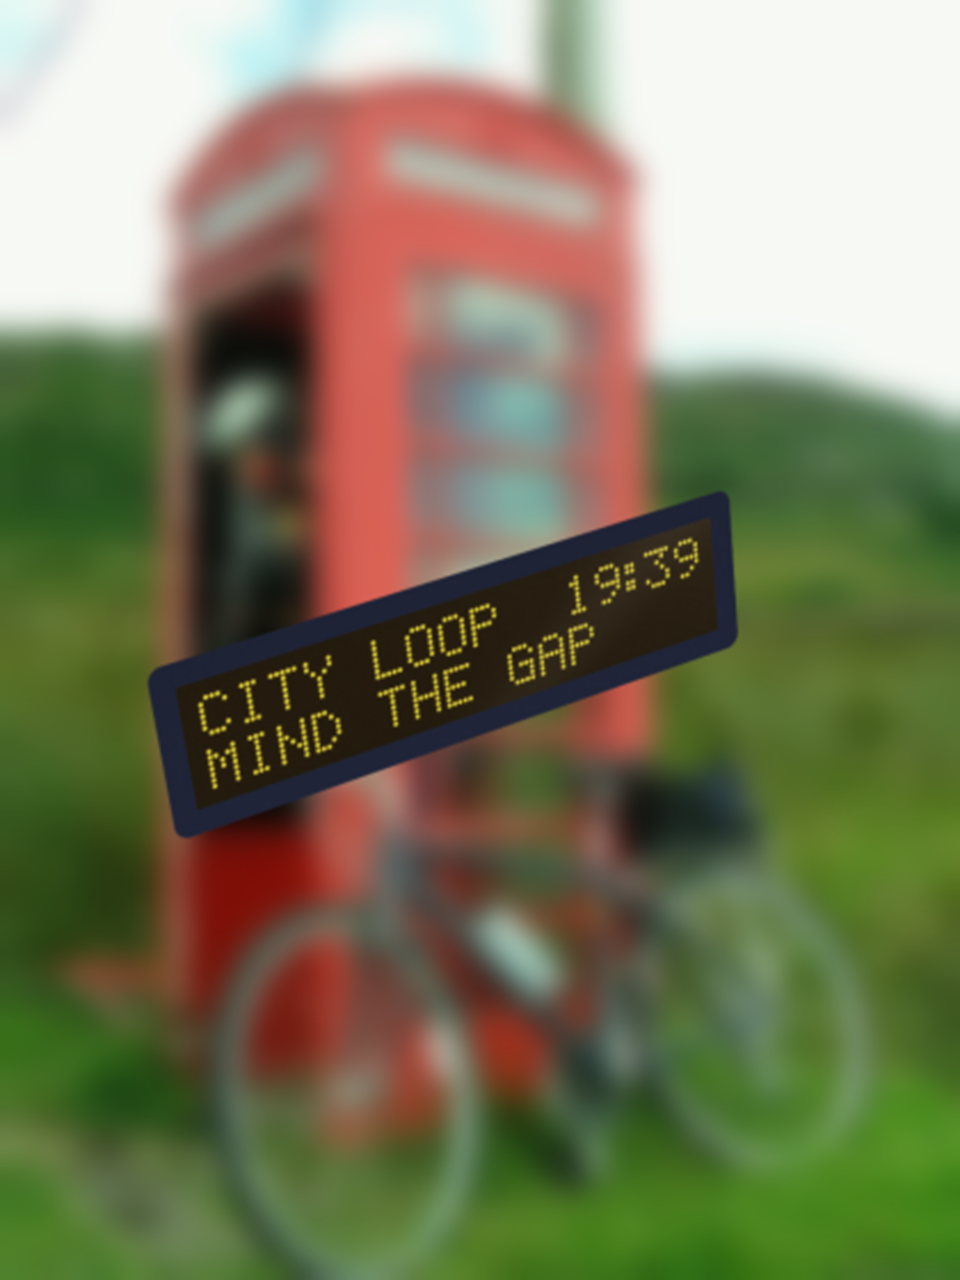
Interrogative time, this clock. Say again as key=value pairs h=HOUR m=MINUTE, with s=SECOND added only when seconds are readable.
h=19 m=39
